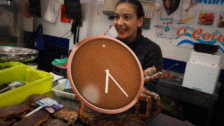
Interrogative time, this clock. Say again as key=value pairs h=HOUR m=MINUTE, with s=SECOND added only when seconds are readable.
h=6 m=24
